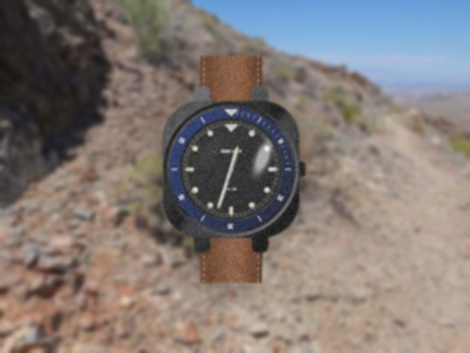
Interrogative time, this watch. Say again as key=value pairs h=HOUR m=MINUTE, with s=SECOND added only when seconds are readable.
h=12 m=33
